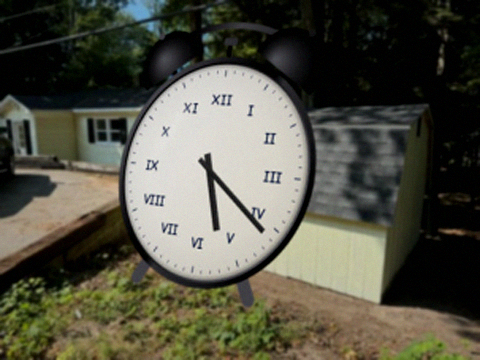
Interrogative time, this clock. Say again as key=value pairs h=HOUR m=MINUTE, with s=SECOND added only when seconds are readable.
h=5 m=21
